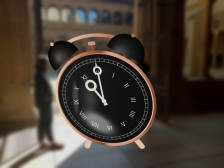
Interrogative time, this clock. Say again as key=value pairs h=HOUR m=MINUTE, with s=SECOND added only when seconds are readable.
h=11 m=0
